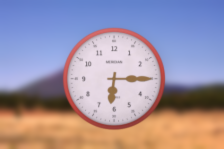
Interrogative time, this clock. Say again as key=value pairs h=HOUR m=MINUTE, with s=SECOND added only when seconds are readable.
h=6 m=15
